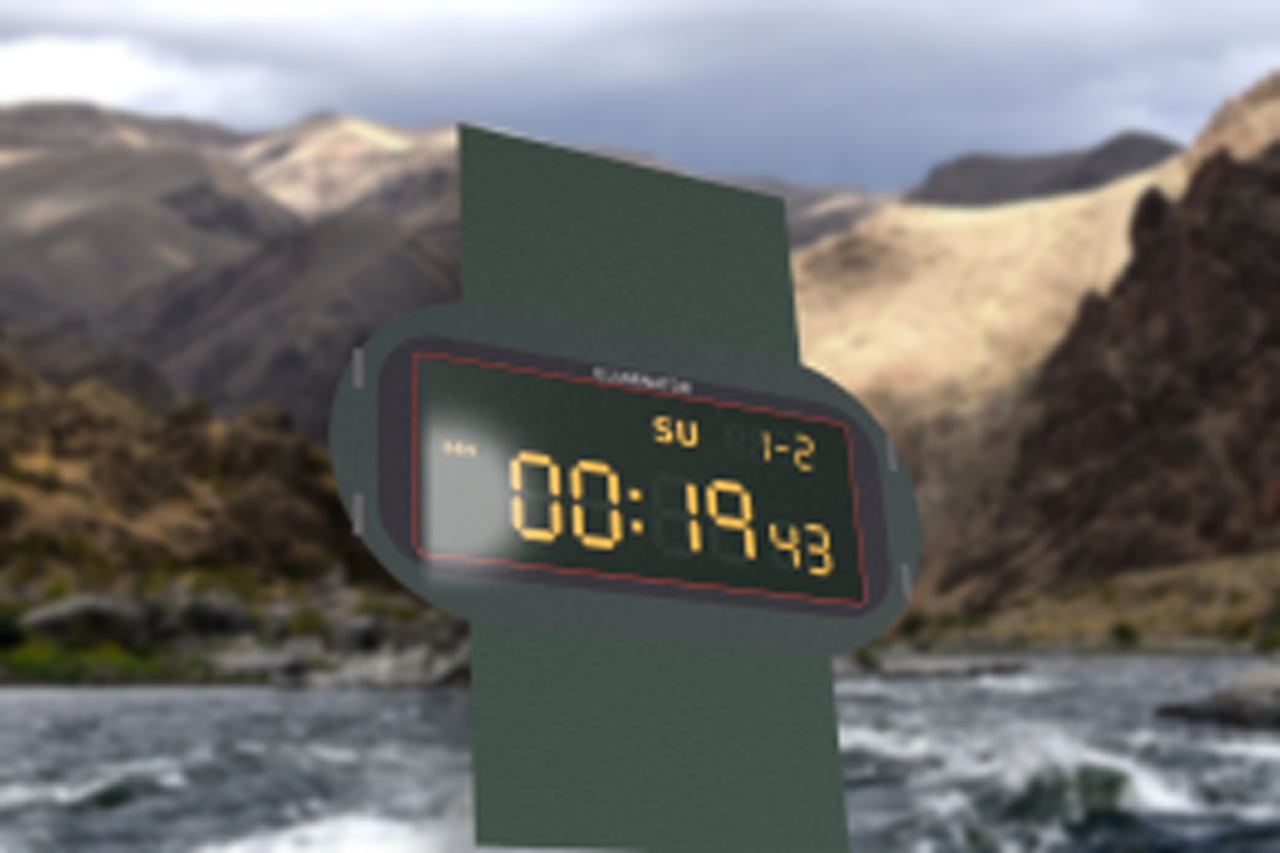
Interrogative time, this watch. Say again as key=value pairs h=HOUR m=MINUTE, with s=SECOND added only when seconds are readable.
h=0 m=19 s=43
